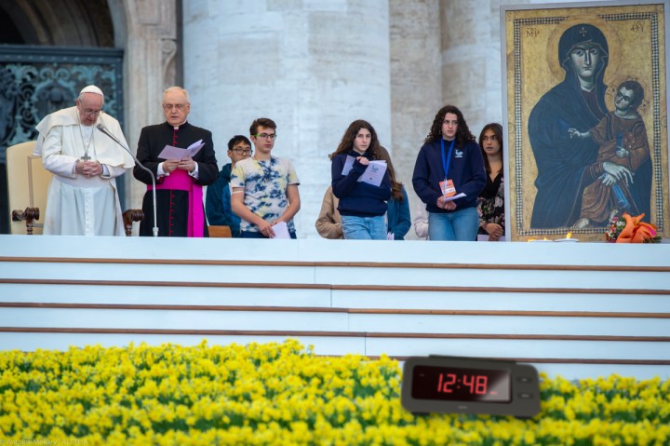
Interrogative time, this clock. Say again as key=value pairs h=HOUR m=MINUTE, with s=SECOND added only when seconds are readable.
h=12 m=48
